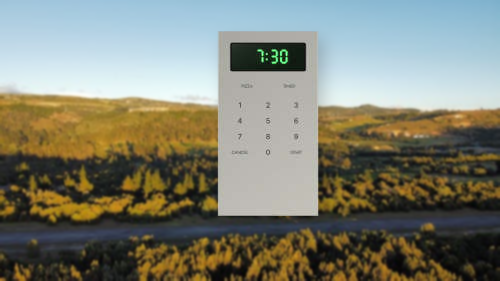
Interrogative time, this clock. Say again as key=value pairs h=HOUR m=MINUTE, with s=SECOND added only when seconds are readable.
h=7 m=30
